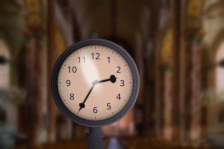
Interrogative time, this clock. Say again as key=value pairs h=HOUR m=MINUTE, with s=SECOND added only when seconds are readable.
h=2 m=35
